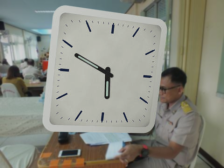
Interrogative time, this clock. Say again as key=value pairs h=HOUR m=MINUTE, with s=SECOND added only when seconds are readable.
h=5 m=49
